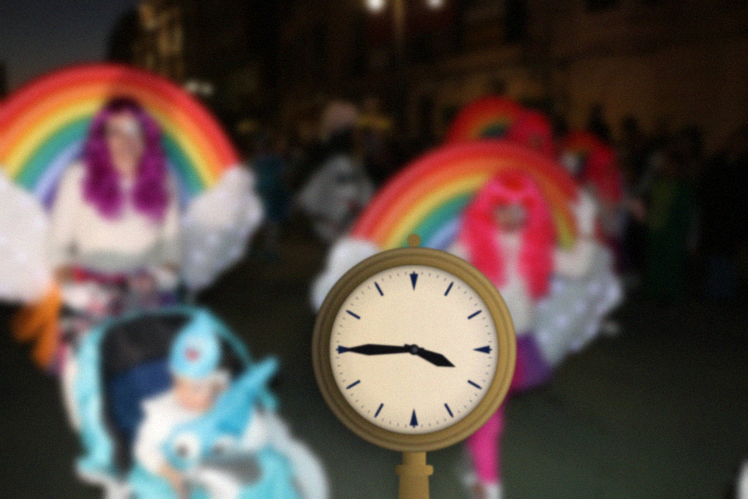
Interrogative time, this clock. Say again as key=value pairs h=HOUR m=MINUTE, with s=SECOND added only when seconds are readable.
h=3 m=45
